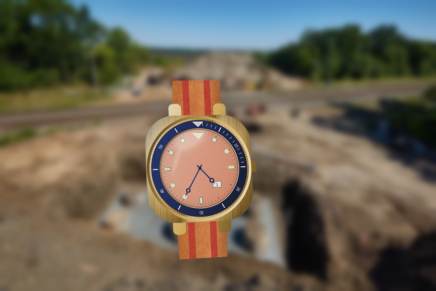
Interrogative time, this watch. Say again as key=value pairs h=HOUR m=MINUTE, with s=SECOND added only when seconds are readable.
h=4 m=35
